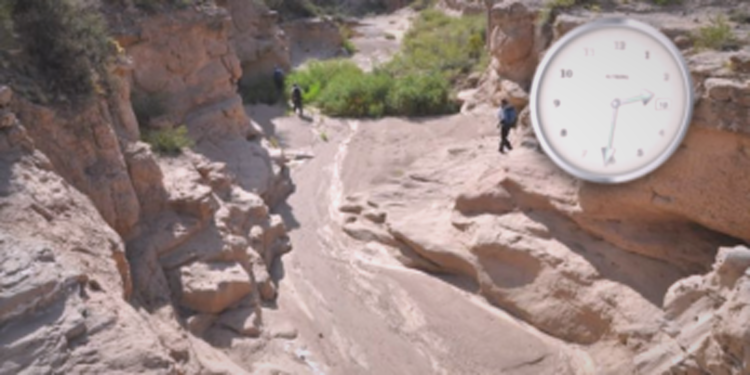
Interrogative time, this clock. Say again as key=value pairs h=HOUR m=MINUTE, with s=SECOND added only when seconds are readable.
h=2 m=31
